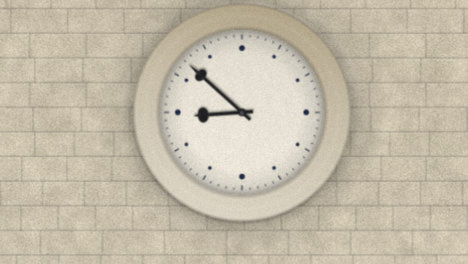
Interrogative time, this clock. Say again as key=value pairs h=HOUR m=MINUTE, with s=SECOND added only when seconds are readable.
h=8 m=52
